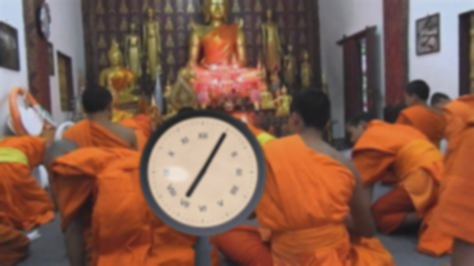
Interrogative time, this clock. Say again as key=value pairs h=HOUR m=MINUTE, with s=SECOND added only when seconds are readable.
h=7 m=5
